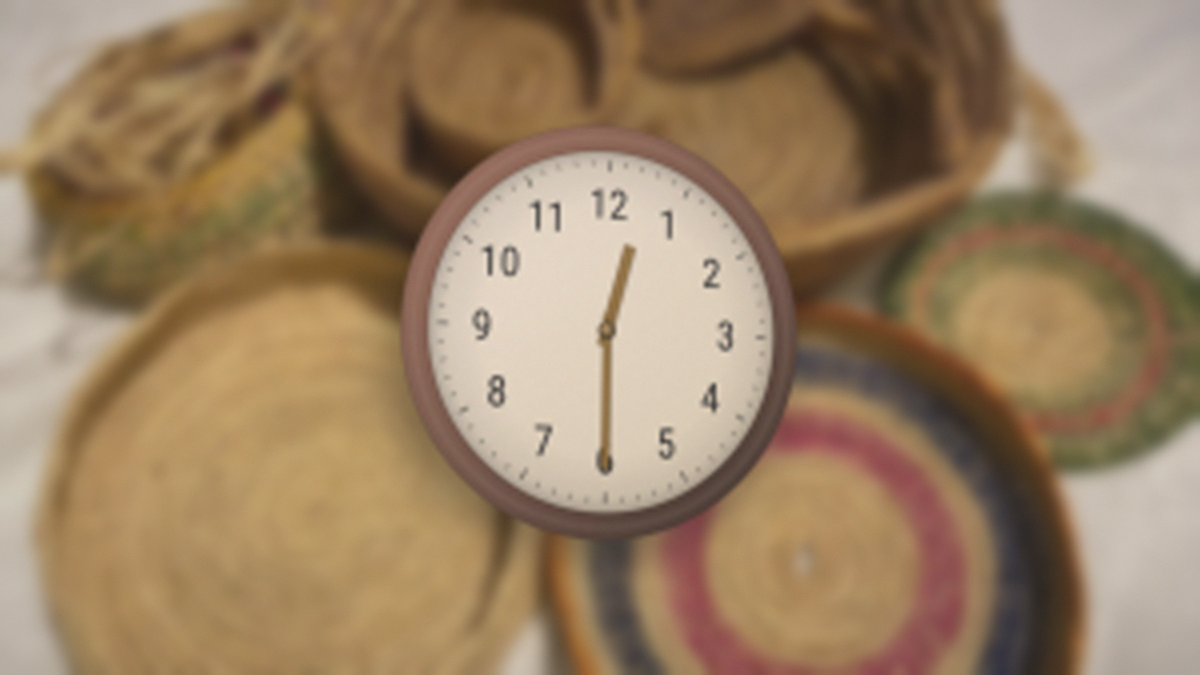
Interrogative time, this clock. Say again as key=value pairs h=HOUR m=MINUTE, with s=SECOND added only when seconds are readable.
h=12 m=30
